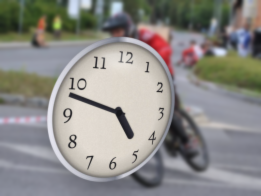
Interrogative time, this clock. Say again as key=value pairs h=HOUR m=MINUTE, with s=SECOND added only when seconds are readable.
h=4 m=48
